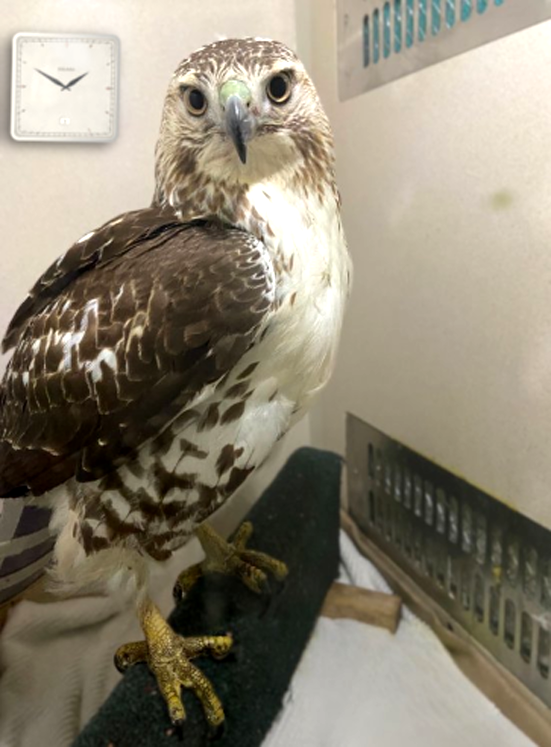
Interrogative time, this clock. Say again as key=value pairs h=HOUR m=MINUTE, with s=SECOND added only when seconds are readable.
h=1 m=50
